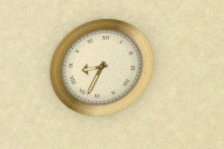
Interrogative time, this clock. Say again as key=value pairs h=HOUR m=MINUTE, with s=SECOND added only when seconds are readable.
h=8 m=33
